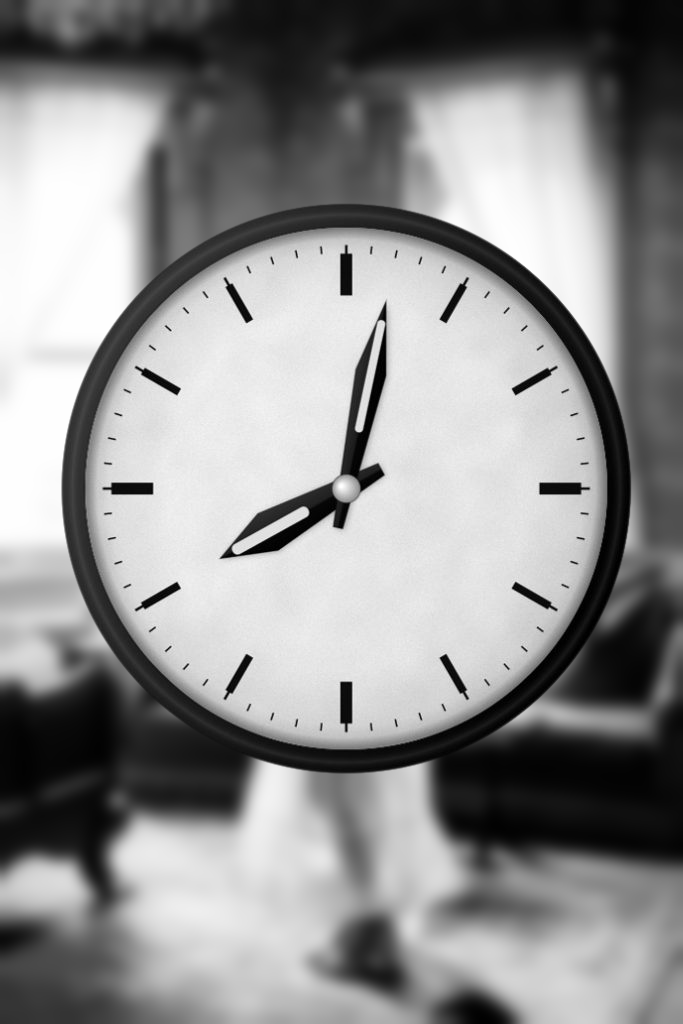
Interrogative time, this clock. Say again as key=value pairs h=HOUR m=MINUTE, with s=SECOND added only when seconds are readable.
h=8 m=2
